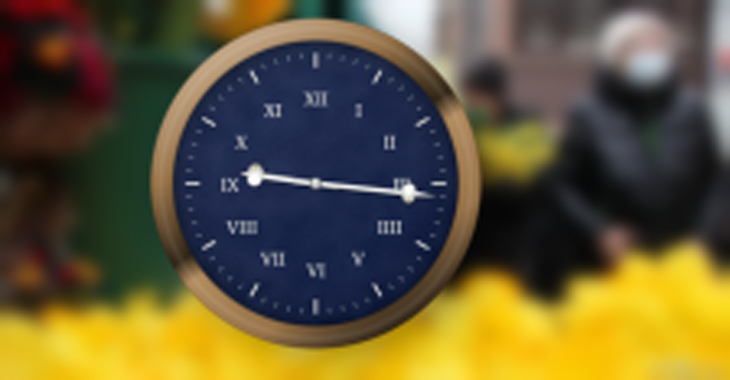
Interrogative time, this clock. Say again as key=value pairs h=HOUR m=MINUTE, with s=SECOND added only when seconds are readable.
h=9 m=16
